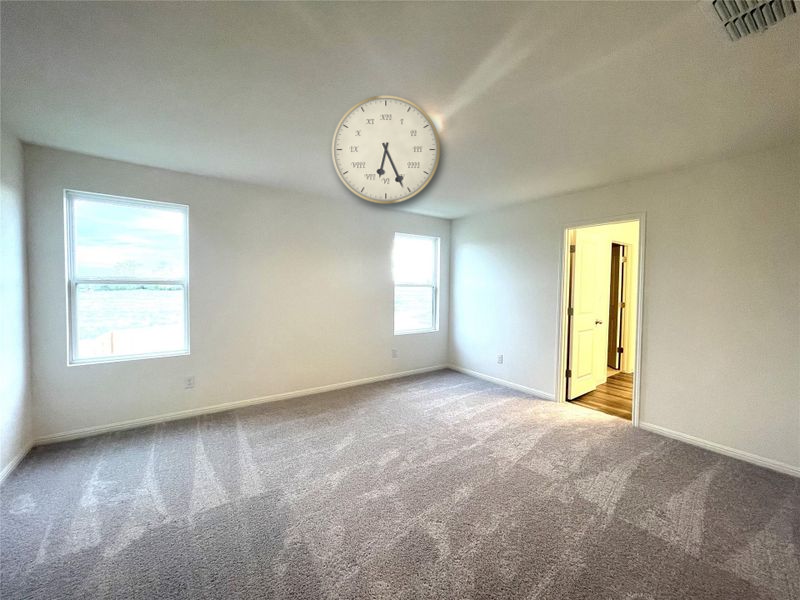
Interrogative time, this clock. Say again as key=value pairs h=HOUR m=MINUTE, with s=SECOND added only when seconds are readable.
h=6 m=26
